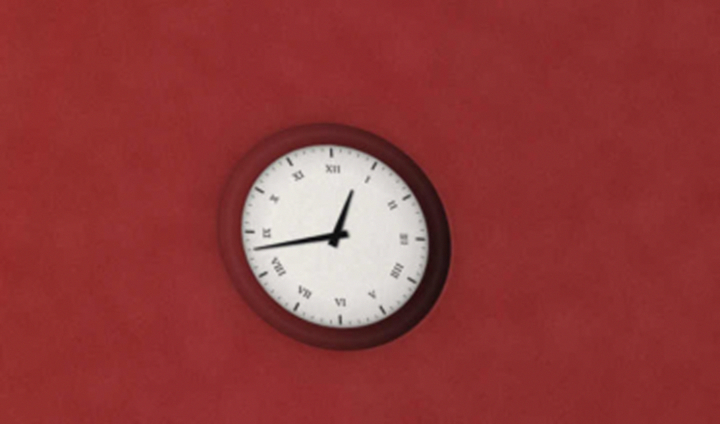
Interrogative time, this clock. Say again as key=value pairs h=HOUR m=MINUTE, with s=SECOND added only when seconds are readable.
h=12 m=43
